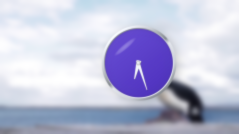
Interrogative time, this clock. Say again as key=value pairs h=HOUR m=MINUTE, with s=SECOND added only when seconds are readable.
h=6 m=27
